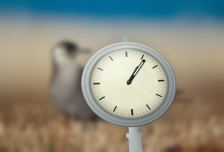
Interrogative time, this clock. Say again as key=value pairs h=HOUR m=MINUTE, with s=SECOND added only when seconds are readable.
h=1 m=6
